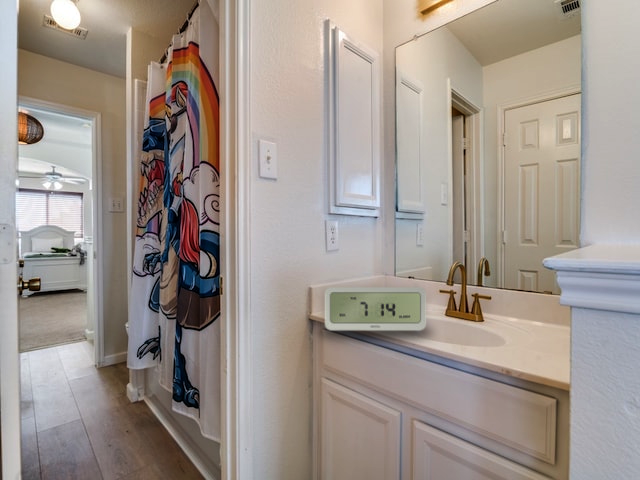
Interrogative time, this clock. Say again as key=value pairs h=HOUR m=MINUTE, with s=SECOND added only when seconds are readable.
h=7 m=14
